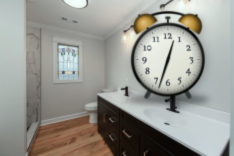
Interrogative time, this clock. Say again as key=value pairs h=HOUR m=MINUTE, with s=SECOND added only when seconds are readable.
h=12 m=33
